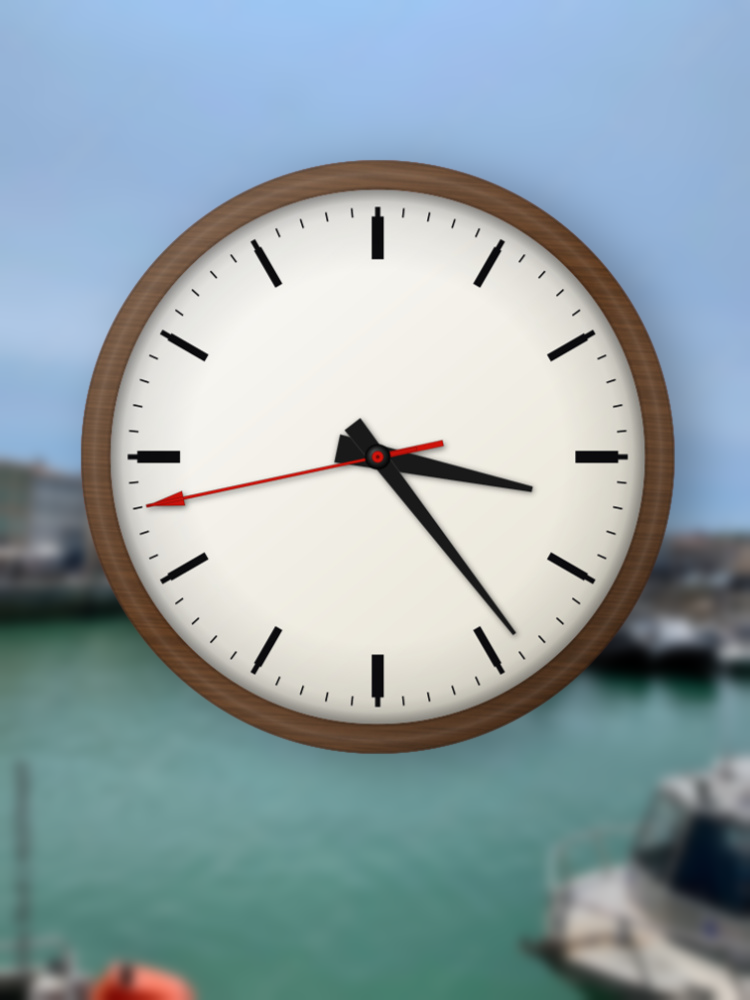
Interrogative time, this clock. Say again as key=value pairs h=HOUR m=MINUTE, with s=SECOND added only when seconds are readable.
h=3 m=23 s=43
